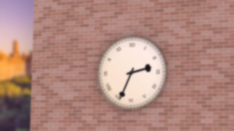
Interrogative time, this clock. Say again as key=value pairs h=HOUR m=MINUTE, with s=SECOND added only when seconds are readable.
h=2 m=34
